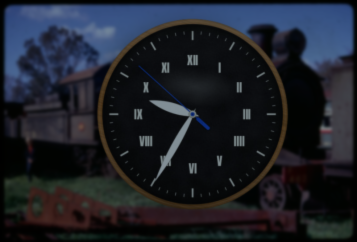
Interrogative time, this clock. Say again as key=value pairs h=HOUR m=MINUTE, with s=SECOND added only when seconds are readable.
h=9 m=34 s=52
